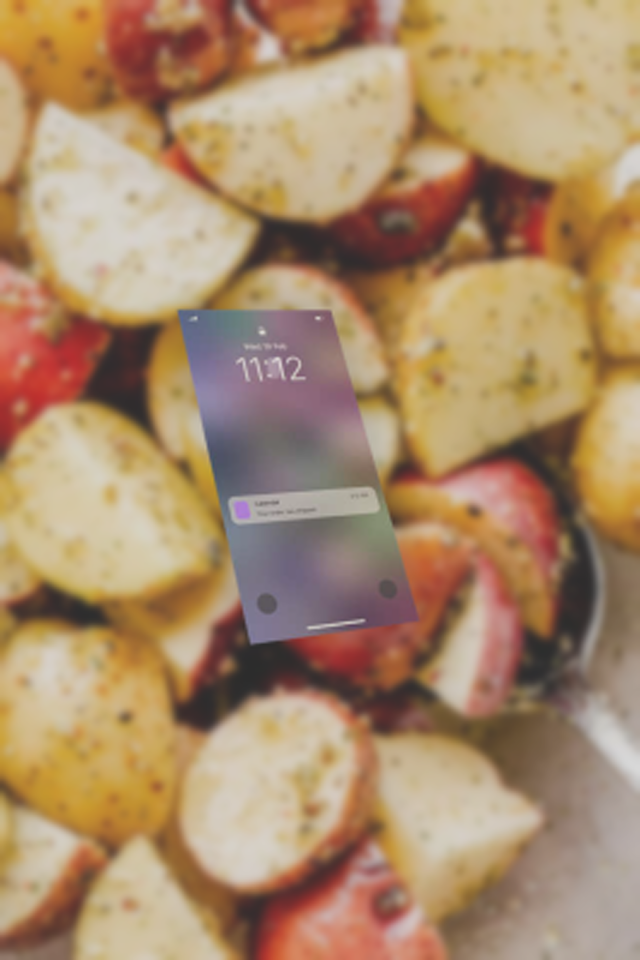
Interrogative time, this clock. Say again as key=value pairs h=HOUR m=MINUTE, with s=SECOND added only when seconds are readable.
h=11 m=12
